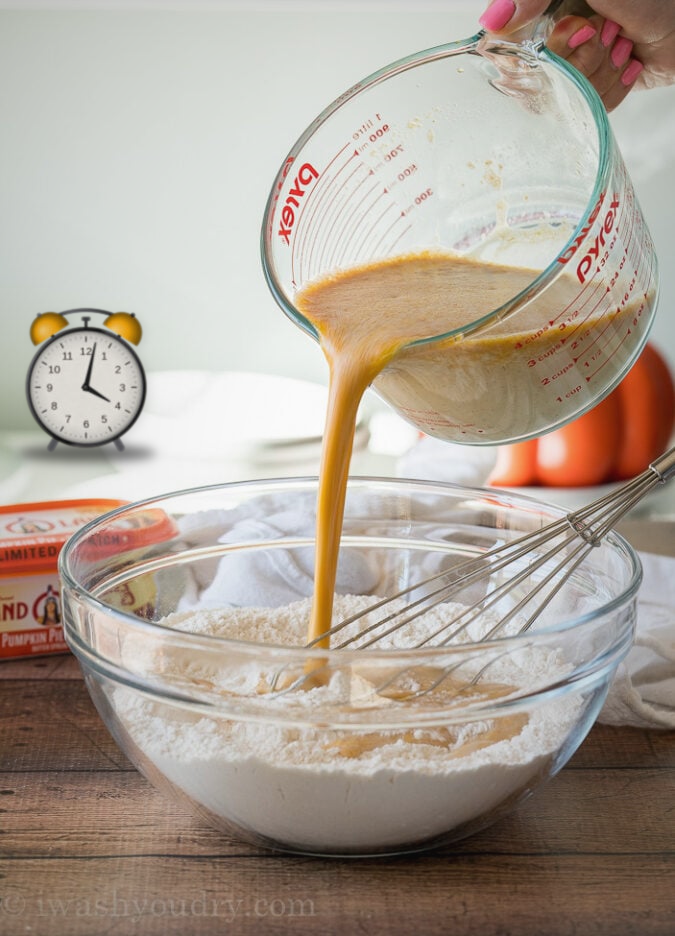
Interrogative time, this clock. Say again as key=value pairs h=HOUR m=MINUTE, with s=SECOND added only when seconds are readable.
h=4 m=2
